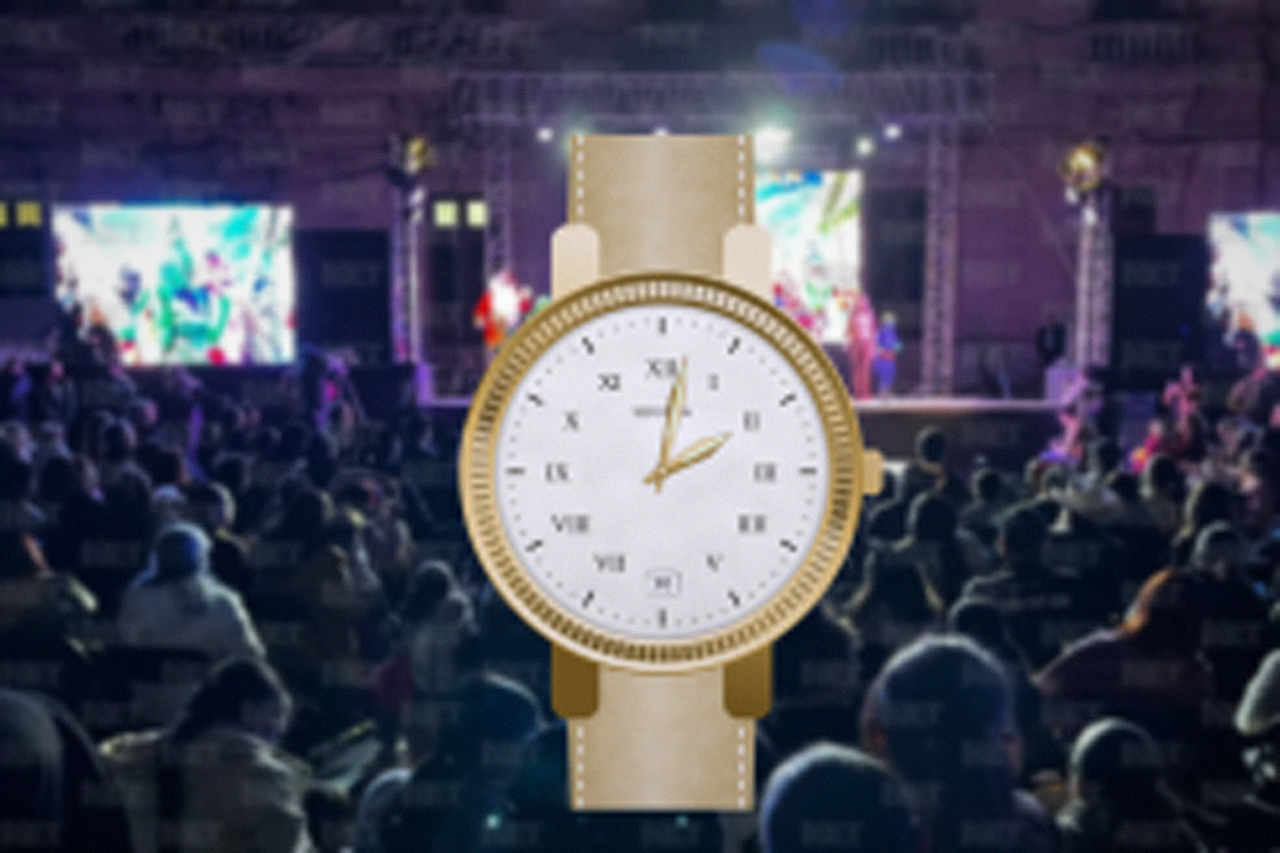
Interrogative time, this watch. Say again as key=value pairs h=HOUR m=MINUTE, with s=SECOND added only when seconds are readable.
h=2 m=2
